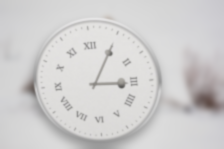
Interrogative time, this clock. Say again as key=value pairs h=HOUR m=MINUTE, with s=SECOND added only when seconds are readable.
h=3 m=5
